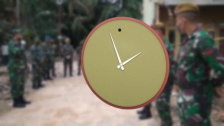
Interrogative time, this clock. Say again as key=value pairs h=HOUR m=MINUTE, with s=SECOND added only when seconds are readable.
h=1 m=57
